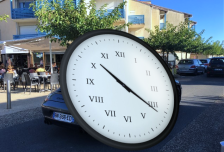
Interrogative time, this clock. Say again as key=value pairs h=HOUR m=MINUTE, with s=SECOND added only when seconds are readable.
h=10 m=21
